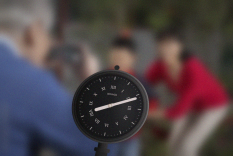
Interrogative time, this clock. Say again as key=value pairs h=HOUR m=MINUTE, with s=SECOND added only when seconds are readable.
h=8 m=11
